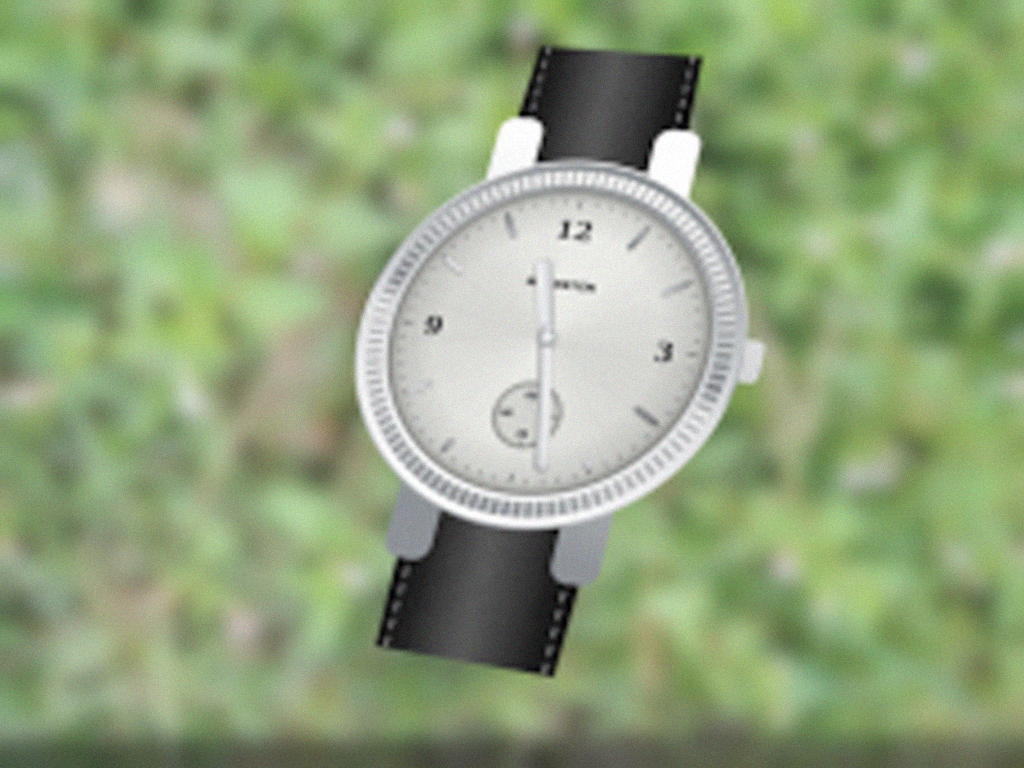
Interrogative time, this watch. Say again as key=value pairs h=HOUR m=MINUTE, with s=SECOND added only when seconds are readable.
h=11 m=28
